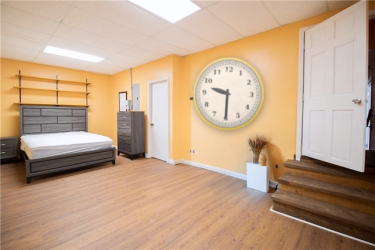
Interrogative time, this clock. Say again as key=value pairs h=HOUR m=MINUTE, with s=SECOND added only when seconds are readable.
h=9 m=30
